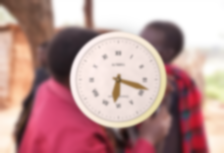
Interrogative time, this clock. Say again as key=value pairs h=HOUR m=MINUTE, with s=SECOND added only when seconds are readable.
h=6 m=18
